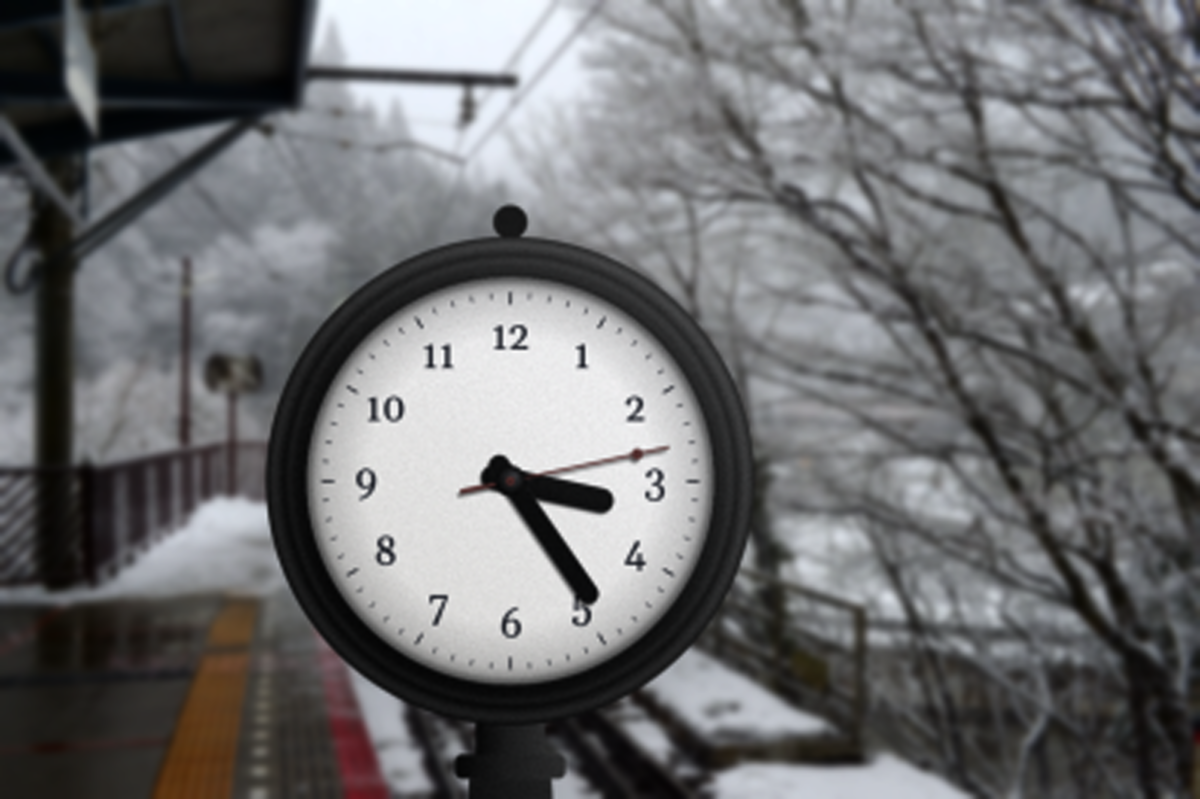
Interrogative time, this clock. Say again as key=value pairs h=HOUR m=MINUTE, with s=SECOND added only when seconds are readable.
h=3 m=24 s=13
